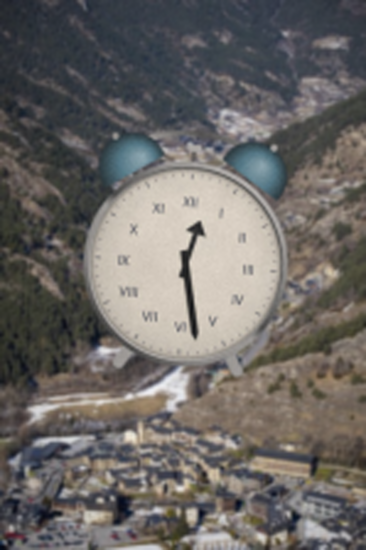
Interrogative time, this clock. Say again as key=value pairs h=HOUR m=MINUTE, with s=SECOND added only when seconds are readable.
h=12 m=28
